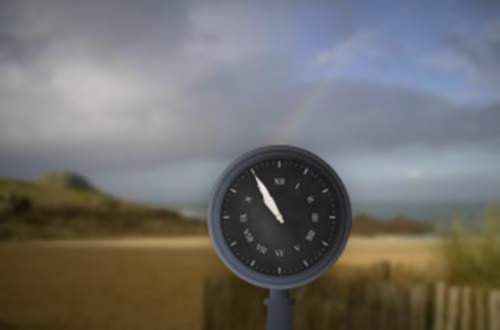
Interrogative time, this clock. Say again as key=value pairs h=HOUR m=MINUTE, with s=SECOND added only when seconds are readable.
h=10 m=55
